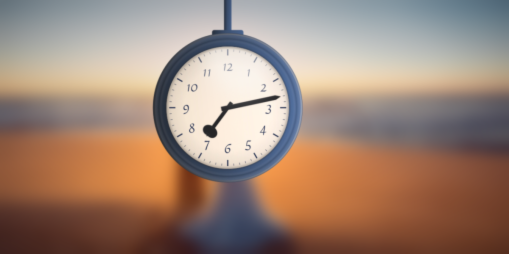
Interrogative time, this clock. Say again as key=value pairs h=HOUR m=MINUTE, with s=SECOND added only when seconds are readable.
h=7 m=13
